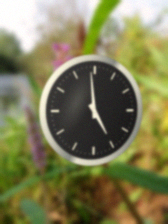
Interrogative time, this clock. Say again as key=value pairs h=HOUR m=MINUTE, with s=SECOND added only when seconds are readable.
h=4 m=59
